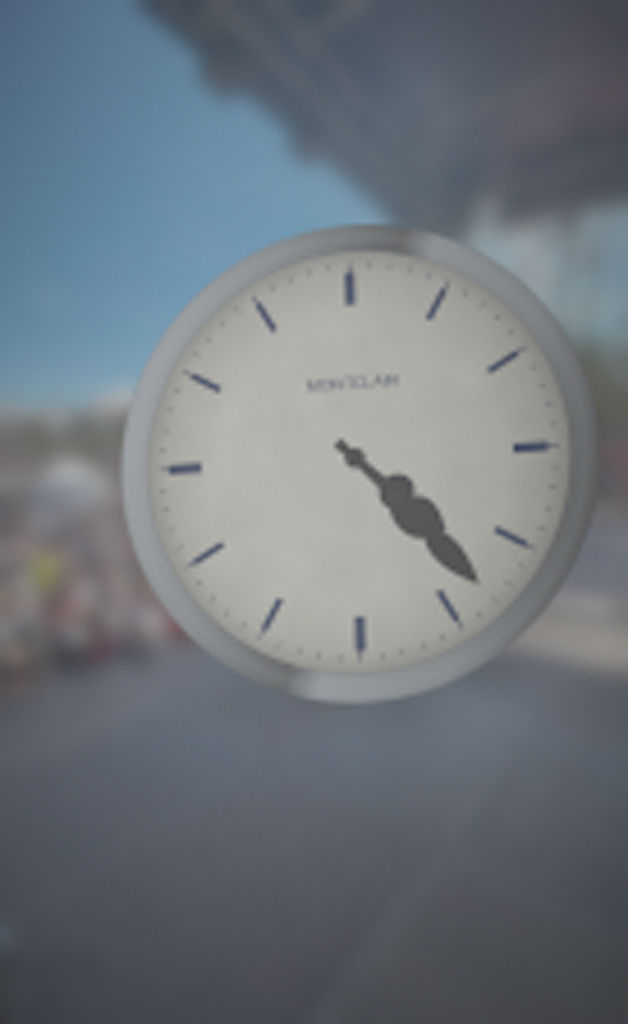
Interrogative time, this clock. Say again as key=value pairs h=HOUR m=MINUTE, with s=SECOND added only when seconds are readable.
h=4 m=23
